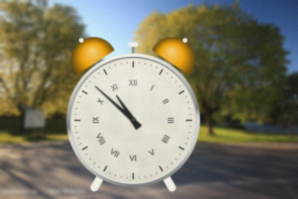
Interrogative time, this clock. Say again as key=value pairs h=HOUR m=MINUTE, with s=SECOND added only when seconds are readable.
h=10 m=52
